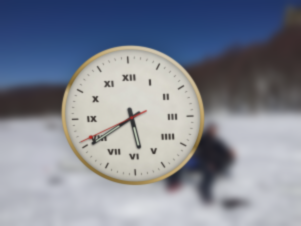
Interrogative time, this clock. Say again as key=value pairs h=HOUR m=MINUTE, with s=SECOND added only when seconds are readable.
h=5 m=39 s=41
